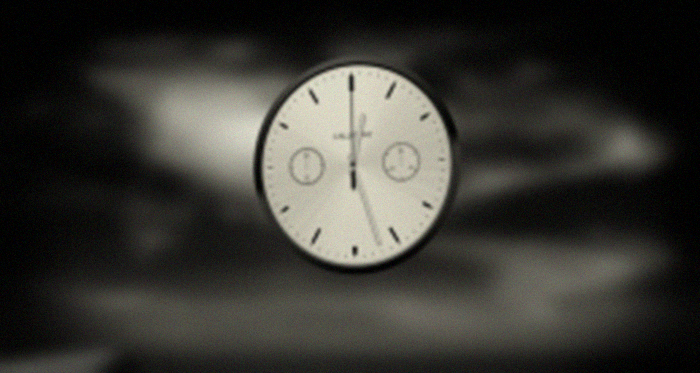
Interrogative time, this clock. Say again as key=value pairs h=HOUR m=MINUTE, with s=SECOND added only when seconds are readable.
h=12 m=27
